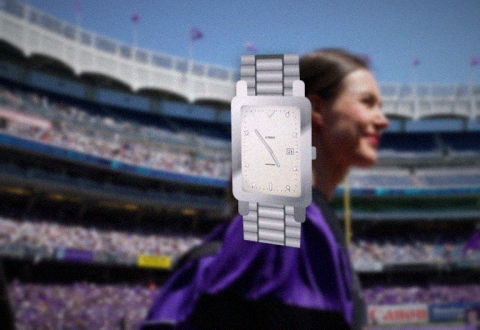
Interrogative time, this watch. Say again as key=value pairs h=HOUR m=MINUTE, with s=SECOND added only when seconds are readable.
h=4 m=53
